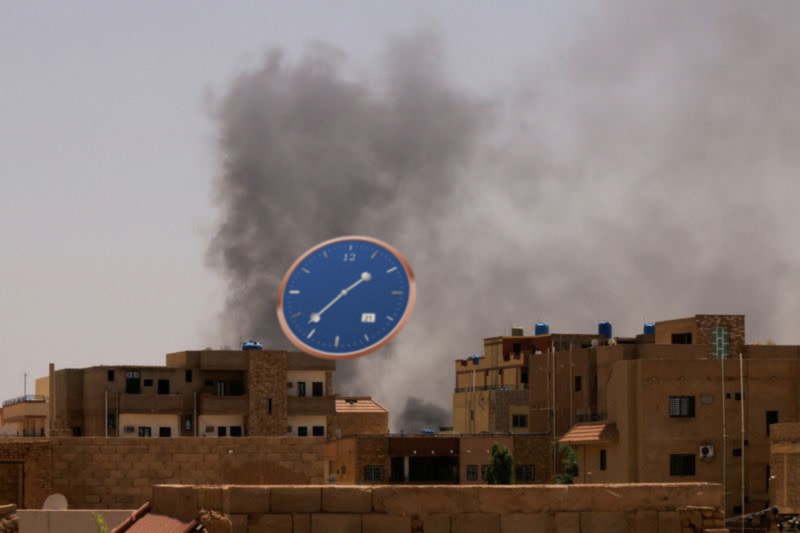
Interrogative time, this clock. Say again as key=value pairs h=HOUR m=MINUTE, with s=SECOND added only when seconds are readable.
h=1 m=37
